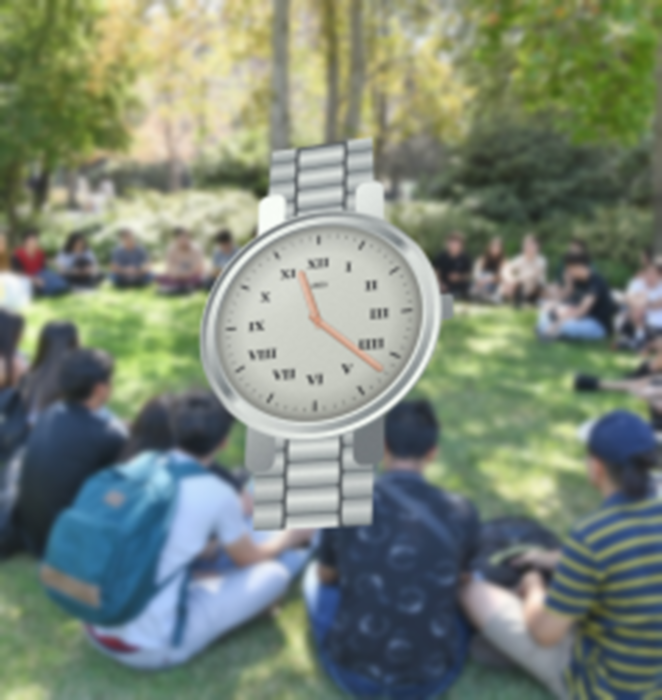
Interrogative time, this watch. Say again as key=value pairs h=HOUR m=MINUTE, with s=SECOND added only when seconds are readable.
h=11 m=22
